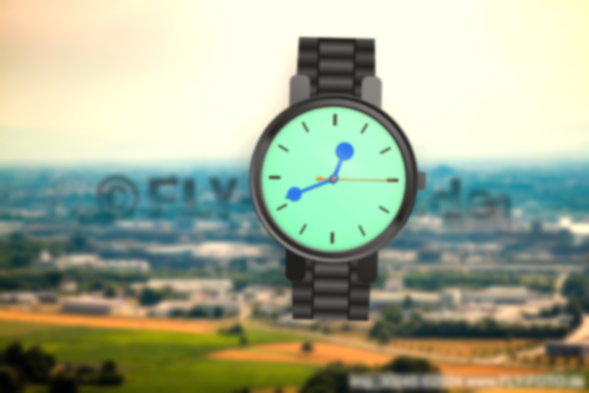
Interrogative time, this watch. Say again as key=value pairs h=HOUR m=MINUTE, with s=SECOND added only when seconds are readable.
h=12 m=41 s=15
